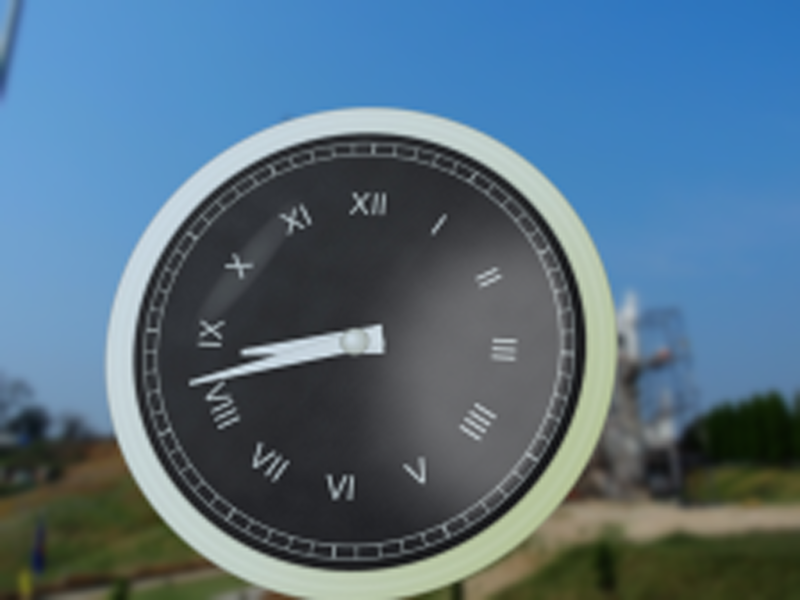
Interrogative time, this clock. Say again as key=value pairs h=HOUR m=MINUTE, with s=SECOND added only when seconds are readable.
h=8 m=42
